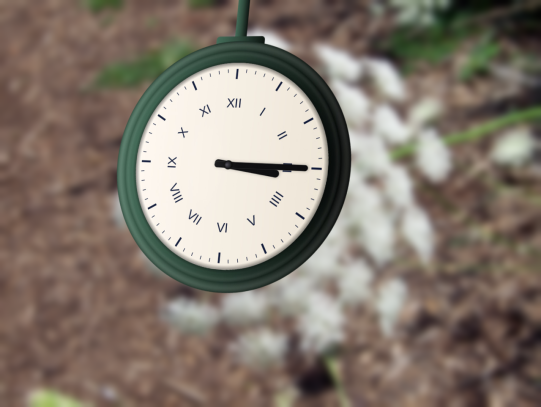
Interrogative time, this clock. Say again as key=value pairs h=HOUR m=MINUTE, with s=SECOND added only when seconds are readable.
h=3 m=15
